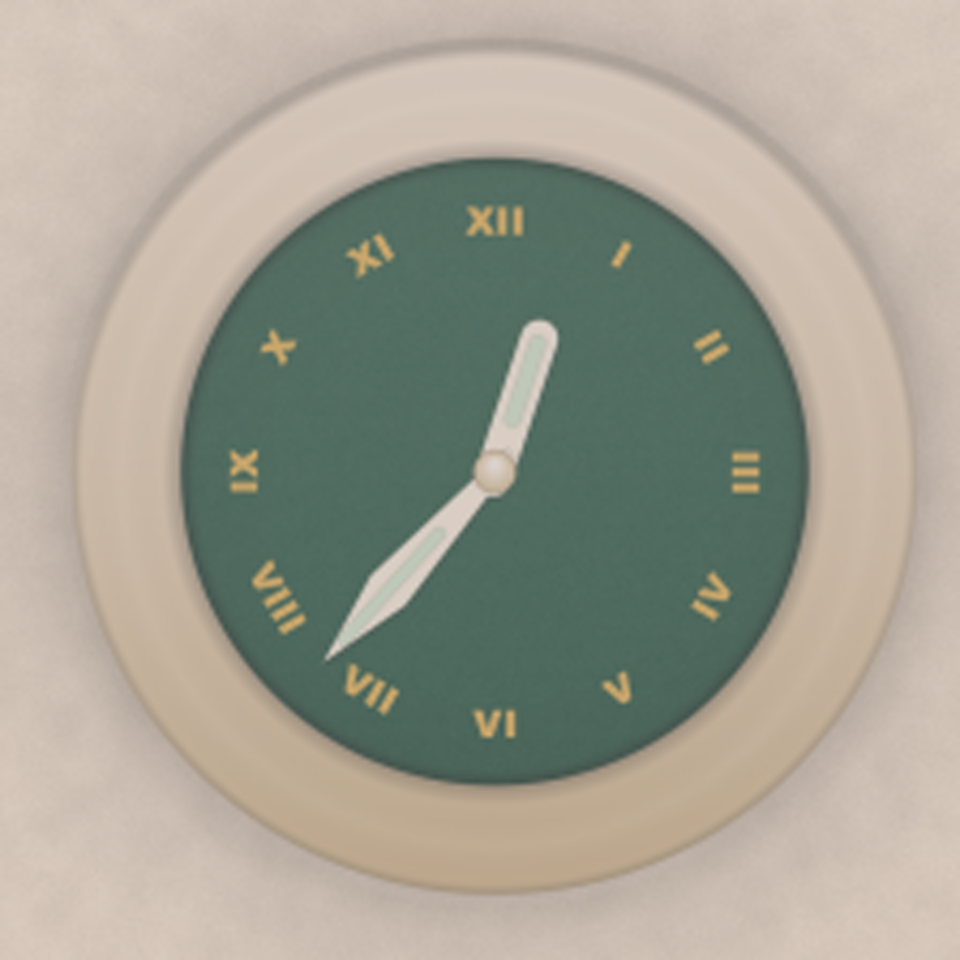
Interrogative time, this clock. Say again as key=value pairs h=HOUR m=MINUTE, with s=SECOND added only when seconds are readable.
h=12 m=37
